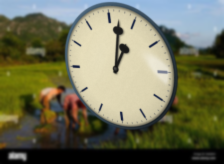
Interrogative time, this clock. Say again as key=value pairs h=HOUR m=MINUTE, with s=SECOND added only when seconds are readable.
h=1 m=2
